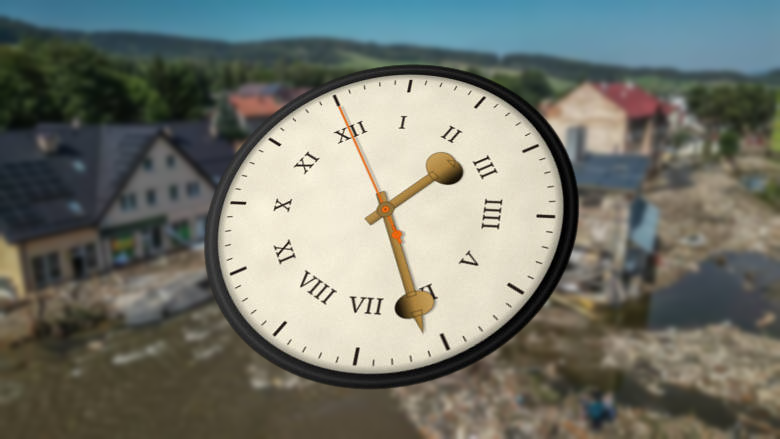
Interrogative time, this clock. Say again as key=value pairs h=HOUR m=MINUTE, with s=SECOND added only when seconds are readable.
h=2 m=31 s=0
